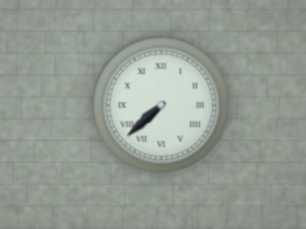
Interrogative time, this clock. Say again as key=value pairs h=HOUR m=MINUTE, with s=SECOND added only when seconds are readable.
h=7 m=38
